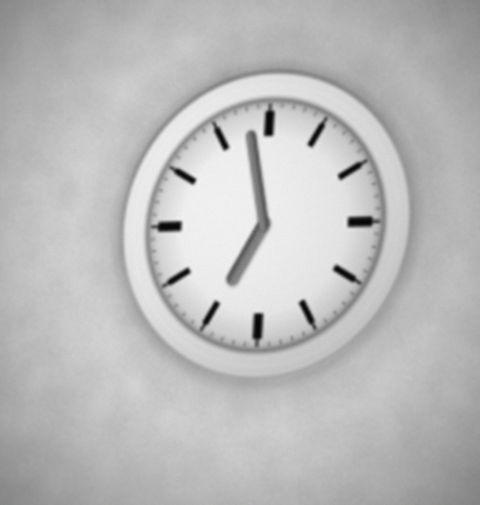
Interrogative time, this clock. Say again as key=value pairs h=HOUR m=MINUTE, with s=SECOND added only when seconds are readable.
h=6 m=58
